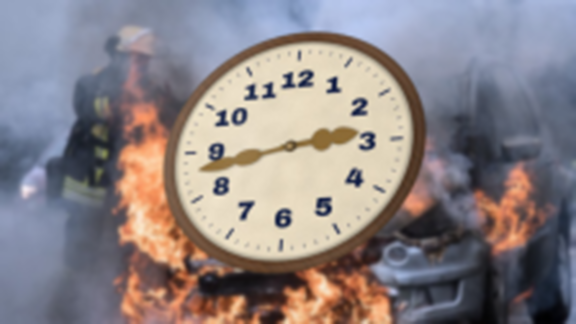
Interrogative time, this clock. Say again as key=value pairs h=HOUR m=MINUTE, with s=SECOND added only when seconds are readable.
h=2 m=43
